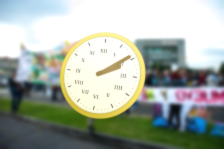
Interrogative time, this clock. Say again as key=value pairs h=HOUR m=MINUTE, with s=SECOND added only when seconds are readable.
h=2 m=9
